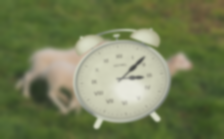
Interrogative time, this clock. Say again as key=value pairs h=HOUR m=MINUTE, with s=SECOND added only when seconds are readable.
h=3 m=8
